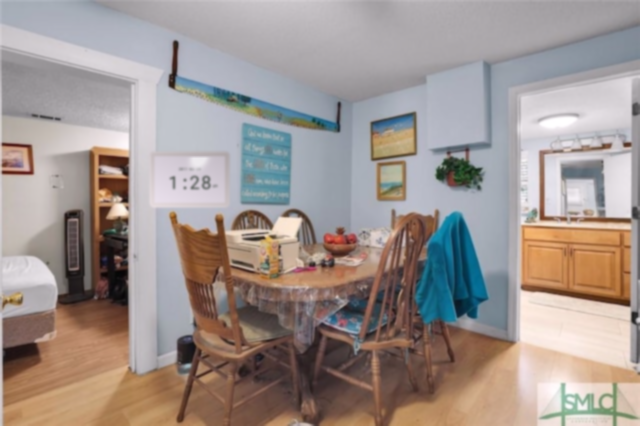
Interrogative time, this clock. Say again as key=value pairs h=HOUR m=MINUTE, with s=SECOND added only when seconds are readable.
h=1 m=28
